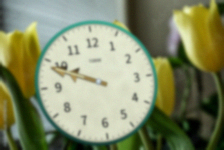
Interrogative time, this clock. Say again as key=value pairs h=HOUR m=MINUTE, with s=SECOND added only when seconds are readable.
h=9 m=49
